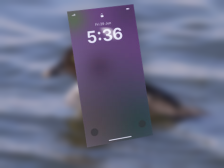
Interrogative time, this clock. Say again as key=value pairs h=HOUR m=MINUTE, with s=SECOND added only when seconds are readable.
h=5 m=36
